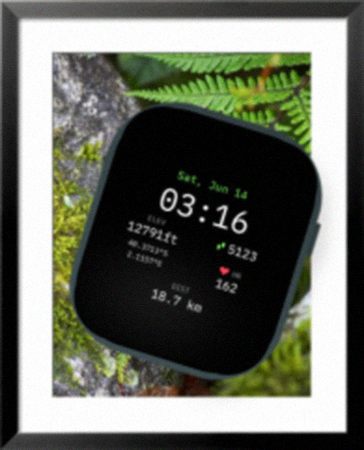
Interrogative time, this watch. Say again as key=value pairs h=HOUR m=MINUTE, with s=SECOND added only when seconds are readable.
h=3 m=16
